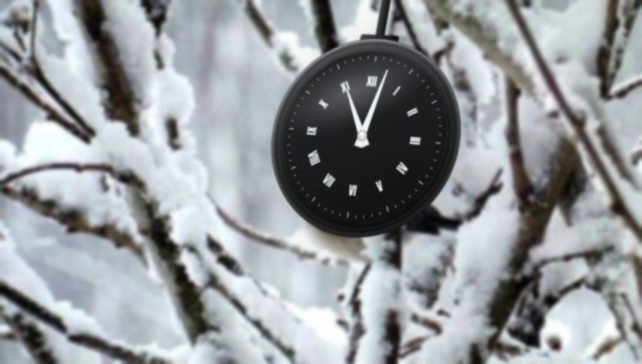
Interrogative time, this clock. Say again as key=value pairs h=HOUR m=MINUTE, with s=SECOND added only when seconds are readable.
h=11 m=2
